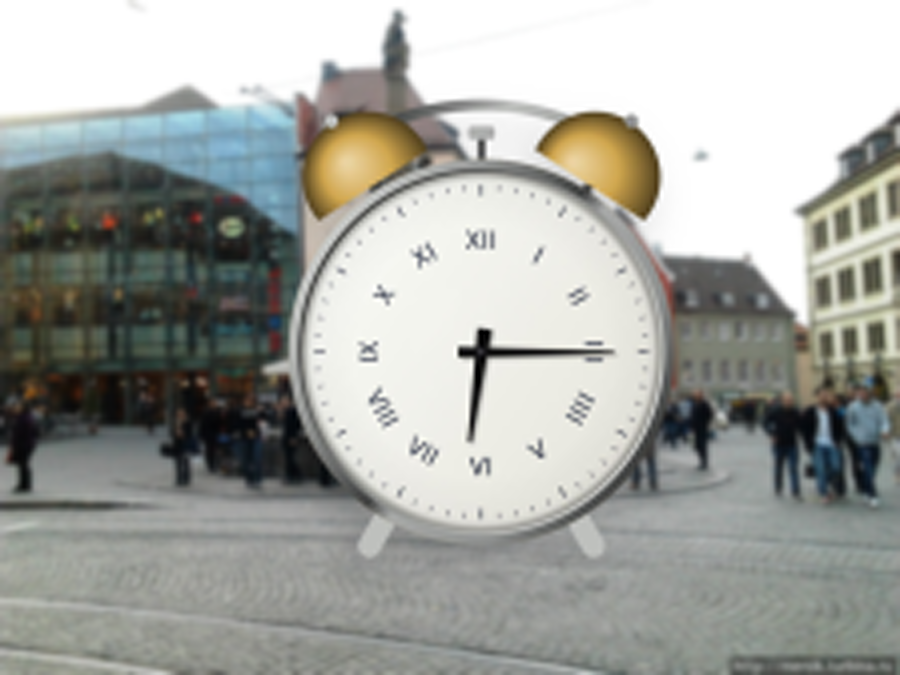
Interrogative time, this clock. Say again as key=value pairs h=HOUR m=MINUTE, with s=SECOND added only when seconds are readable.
h=6 m=15
